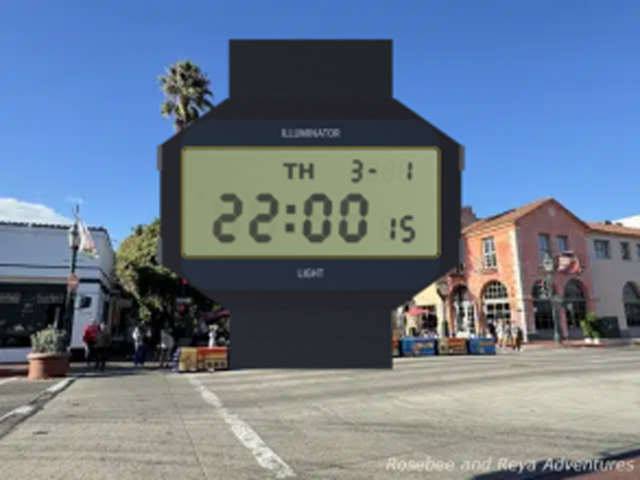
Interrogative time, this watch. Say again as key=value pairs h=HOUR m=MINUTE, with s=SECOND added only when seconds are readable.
h=22 m=0 s=15
